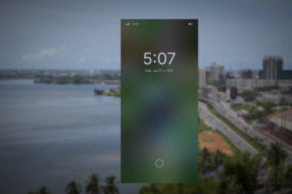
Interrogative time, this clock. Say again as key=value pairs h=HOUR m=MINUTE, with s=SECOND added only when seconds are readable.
h=5 m=7
